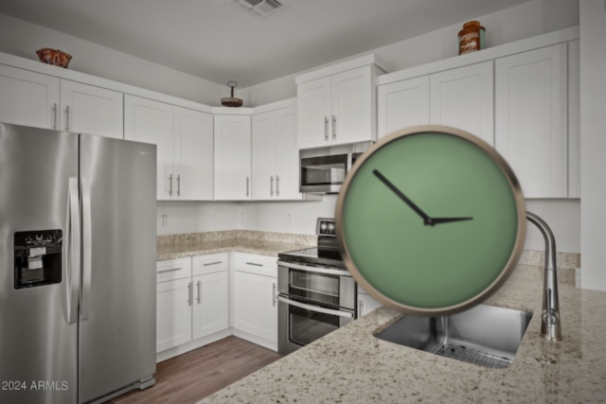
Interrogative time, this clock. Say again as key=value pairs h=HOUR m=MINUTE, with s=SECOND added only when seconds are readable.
h=2 m=52
